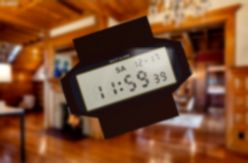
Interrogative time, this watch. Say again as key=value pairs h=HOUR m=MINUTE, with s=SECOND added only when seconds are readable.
h=11 m=59
